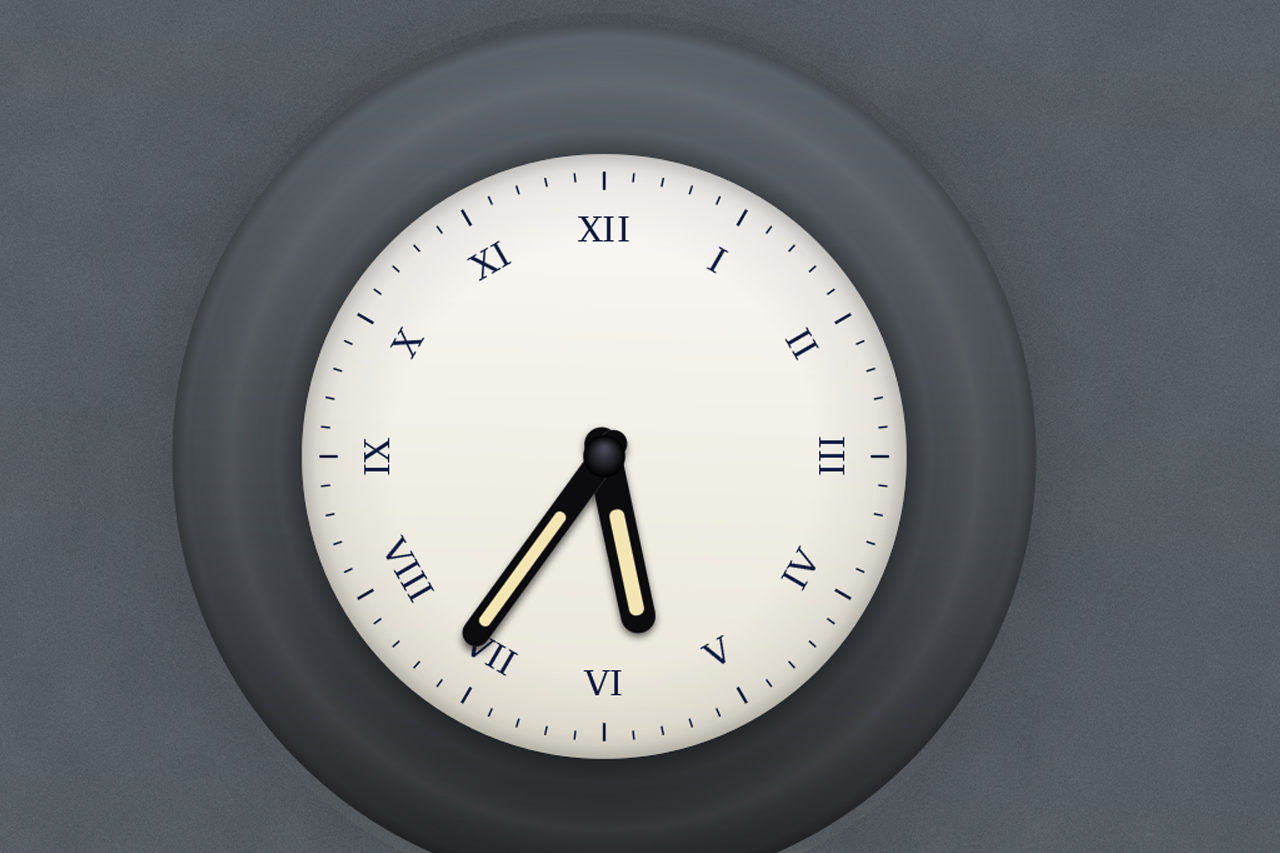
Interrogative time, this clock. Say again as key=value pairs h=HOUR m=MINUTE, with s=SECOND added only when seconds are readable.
h=5 m=36
